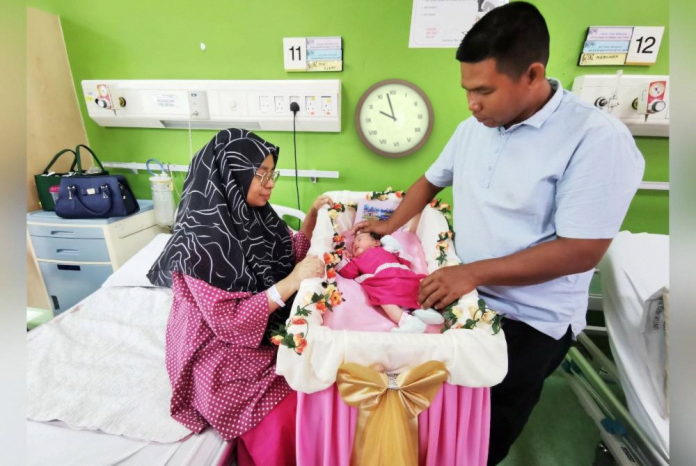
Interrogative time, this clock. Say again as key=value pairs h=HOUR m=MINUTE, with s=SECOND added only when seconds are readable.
h=9 m=58
